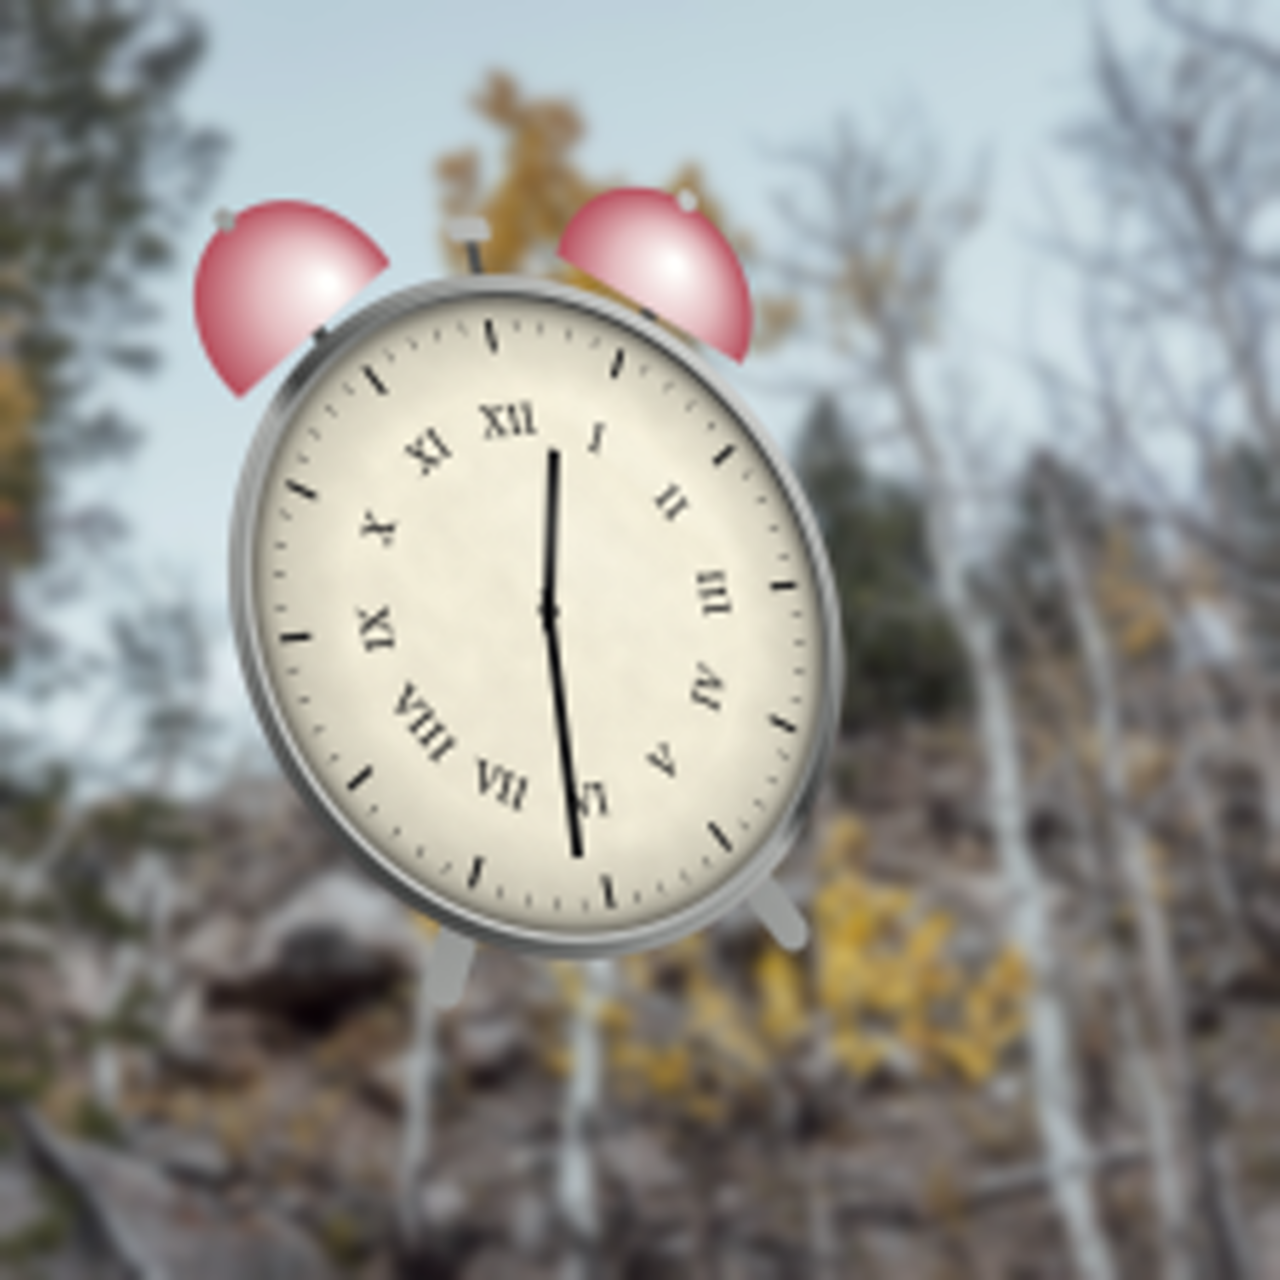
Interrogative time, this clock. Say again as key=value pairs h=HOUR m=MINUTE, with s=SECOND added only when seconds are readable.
h=12 m=31
